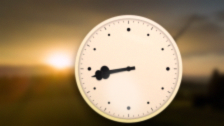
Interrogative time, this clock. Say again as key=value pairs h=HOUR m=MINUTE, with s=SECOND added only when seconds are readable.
h=8 m=43
